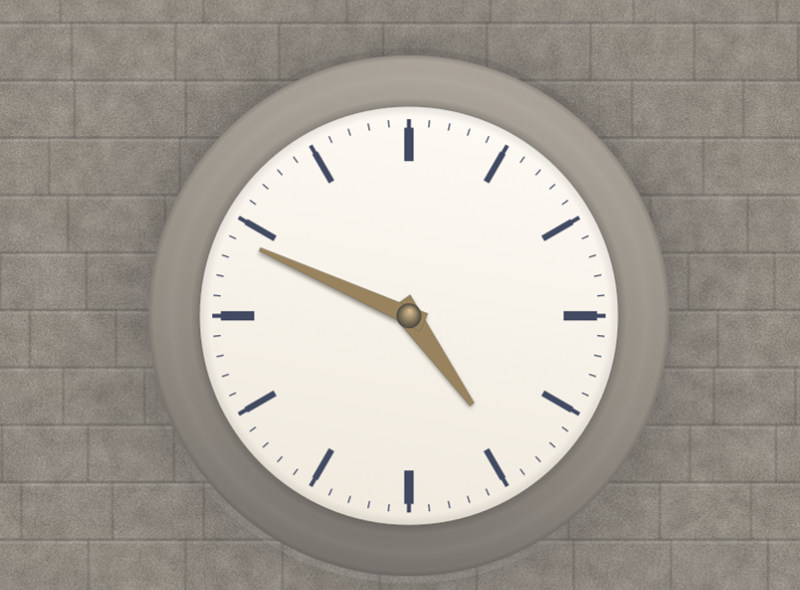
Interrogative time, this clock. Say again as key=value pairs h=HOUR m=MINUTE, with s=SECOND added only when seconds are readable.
h=4 m=49
